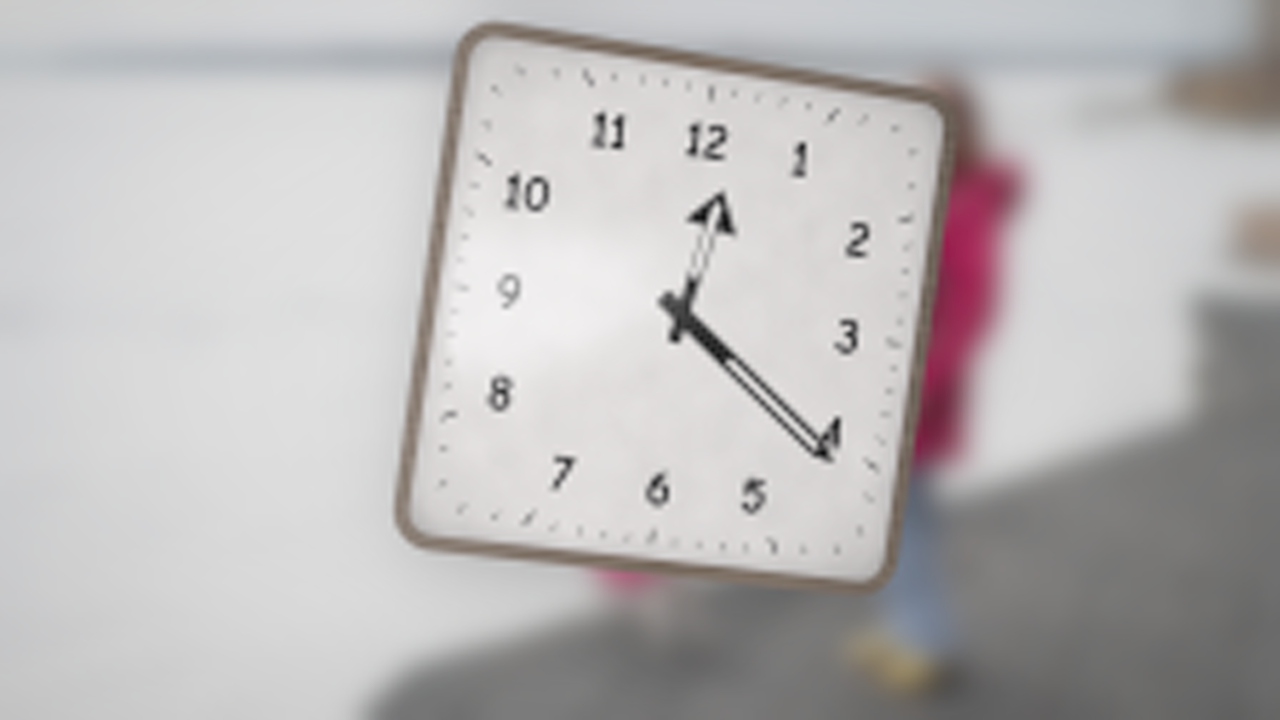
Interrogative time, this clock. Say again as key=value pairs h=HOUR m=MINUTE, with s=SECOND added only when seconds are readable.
h=12 m=21
